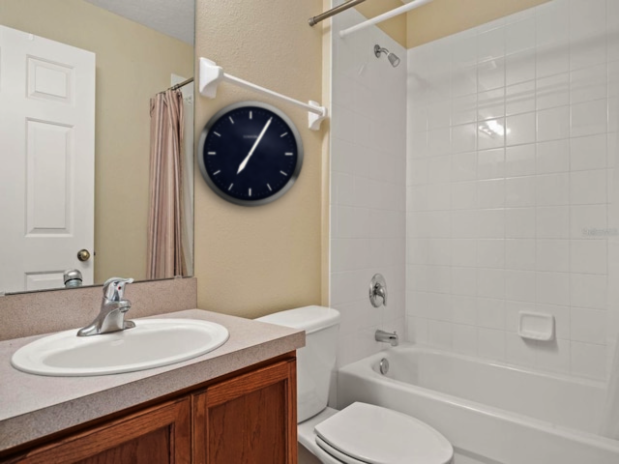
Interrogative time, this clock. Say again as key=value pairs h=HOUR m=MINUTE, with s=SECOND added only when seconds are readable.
h=7 m=5
